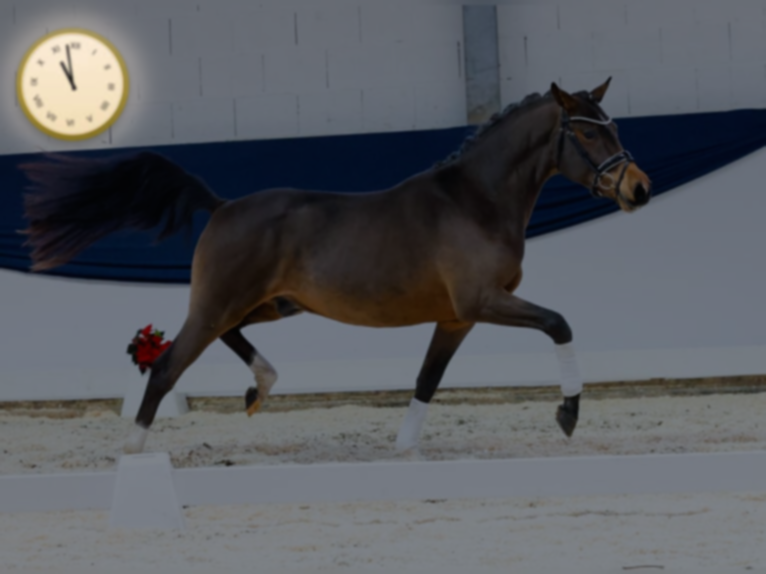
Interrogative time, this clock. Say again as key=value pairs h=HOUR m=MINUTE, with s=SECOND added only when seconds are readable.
h=10 m=58
